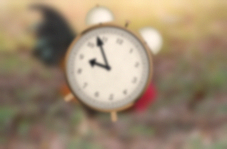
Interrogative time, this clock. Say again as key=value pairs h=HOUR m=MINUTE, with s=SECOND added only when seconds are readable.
h=8 m=53
